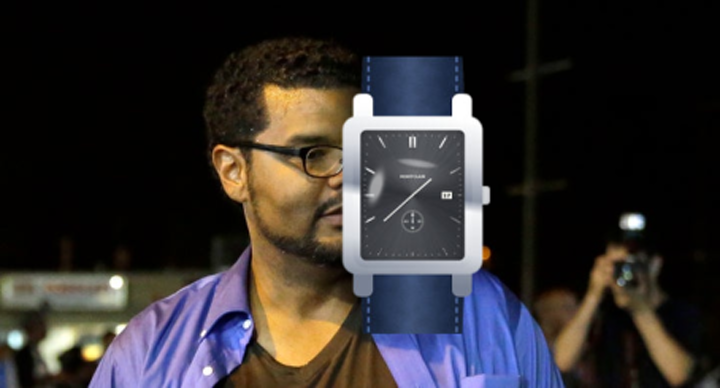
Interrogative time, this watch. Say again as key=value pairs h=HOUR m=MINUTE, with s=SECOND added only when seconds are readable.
h=1 m=38
